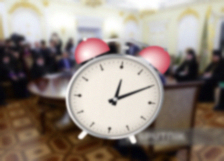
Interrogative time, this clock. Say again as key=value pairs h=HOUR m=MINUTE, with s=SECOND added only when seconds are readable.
h=12 m=10
